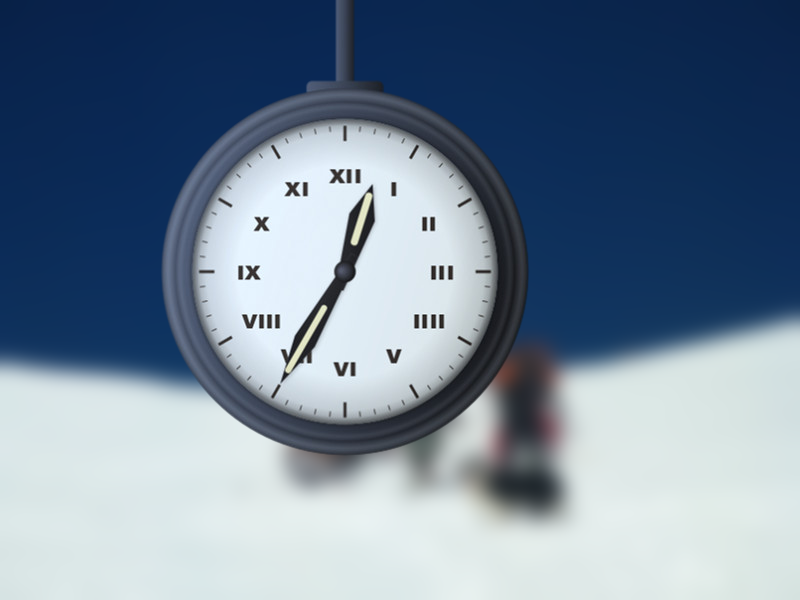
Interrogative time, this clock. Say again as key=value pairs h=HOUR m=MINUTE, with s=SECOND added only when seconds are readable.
h=12 m=35
